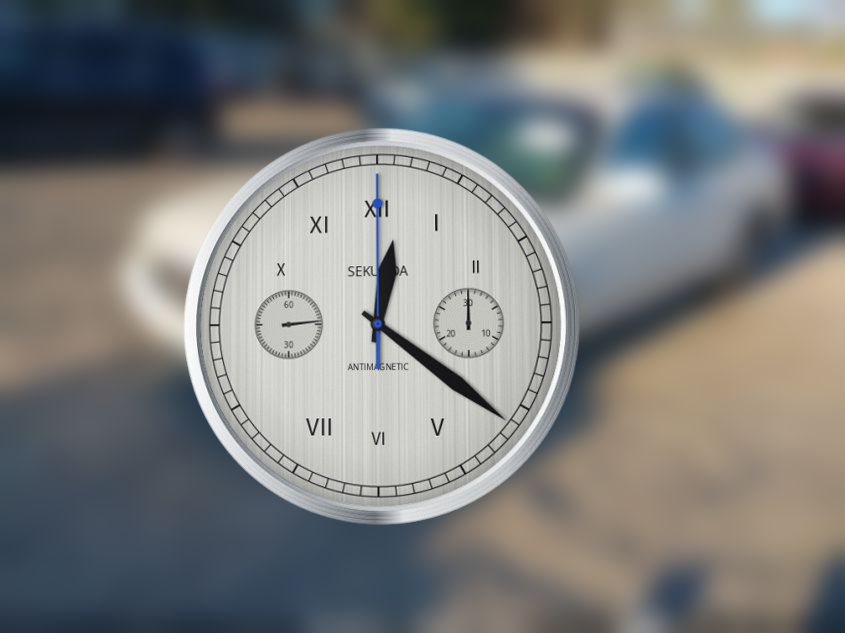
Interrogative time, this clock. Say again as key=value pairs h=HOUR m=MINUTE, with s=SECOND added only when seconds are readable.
h=12 m=21 s=14
